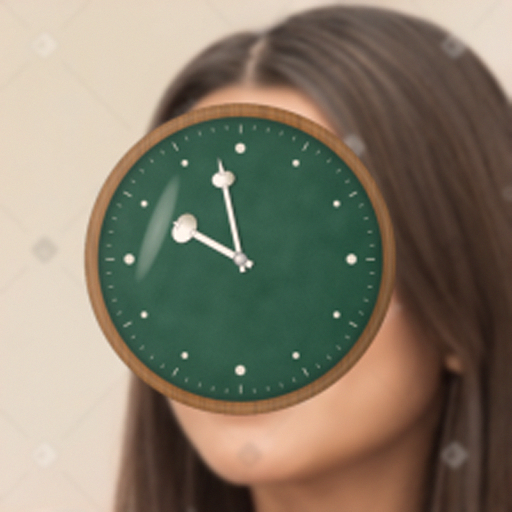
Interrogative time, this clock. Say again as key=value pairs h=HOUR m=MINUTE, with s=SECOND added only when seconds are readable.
h=9 m=58
